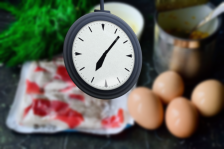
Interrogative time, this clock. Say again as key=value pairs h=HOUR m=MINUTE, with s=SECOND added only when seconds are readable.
h=7 m=7
